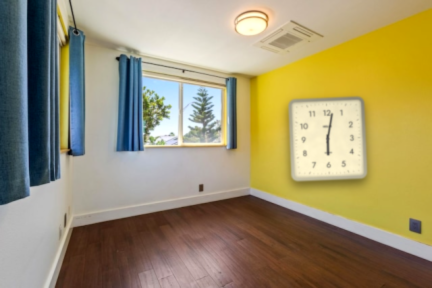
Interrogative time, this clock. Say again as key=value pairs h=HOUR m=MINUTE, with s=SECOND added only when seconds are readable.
h=6 m=2
